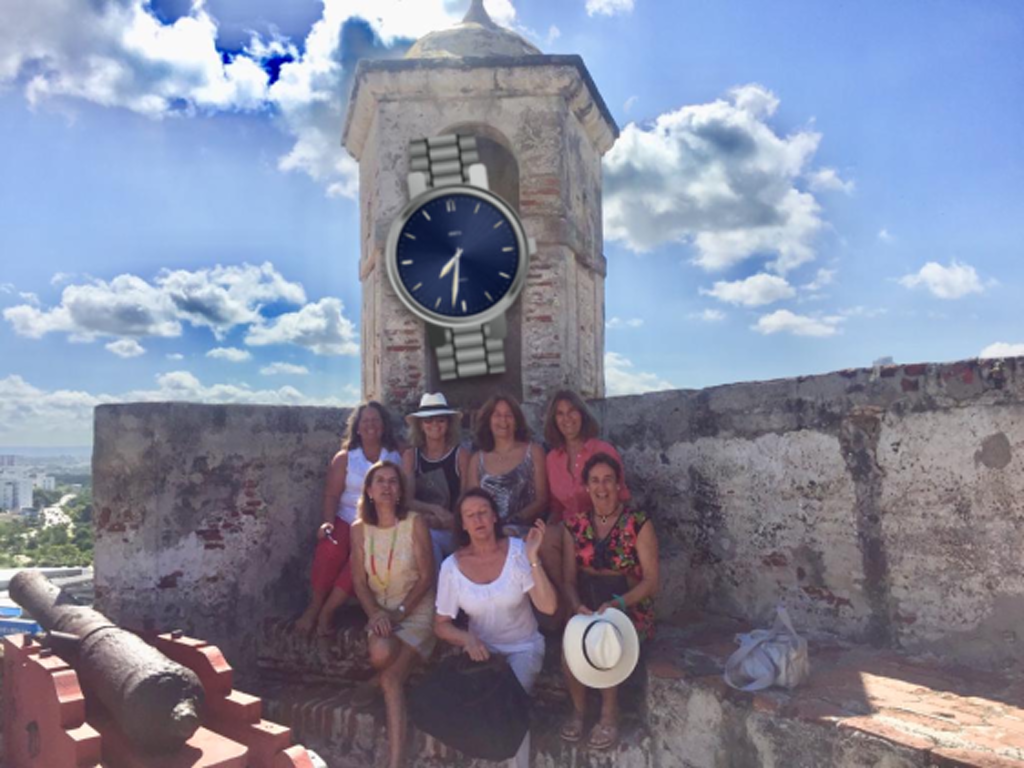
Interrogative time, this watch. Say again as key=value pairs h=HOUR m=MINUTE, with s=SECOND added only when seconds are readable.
h=7 m=32
